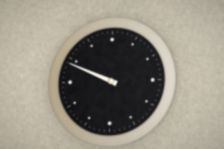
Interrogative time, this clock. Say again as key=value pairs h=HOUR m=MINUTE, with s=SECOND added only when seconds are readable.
h=9 m=49
